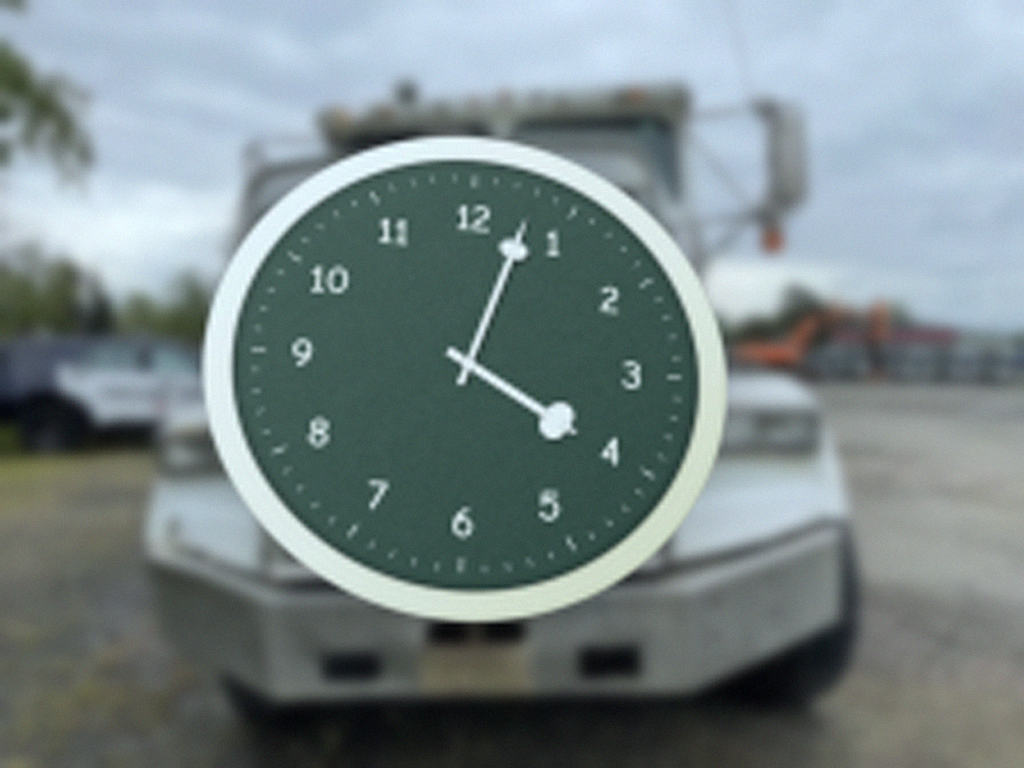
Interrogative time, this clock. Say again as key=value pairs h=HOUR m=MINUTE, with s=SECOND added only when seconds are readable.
h=4 m=3
